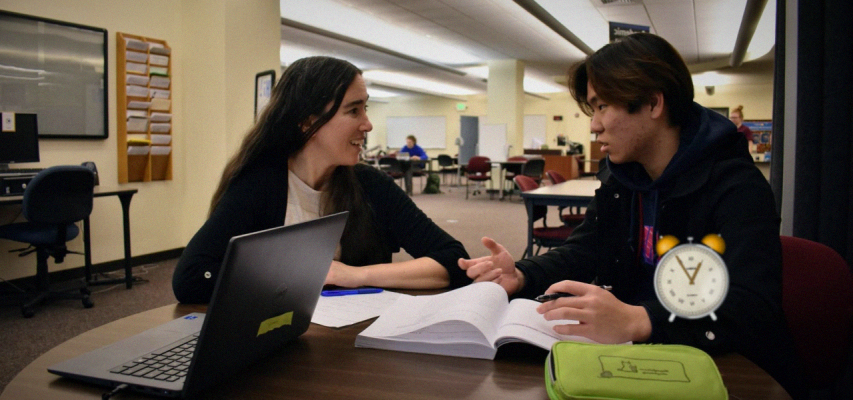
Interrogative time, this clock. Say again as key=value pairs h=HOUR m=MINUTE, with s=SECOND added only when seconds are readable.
h=12 m=55
